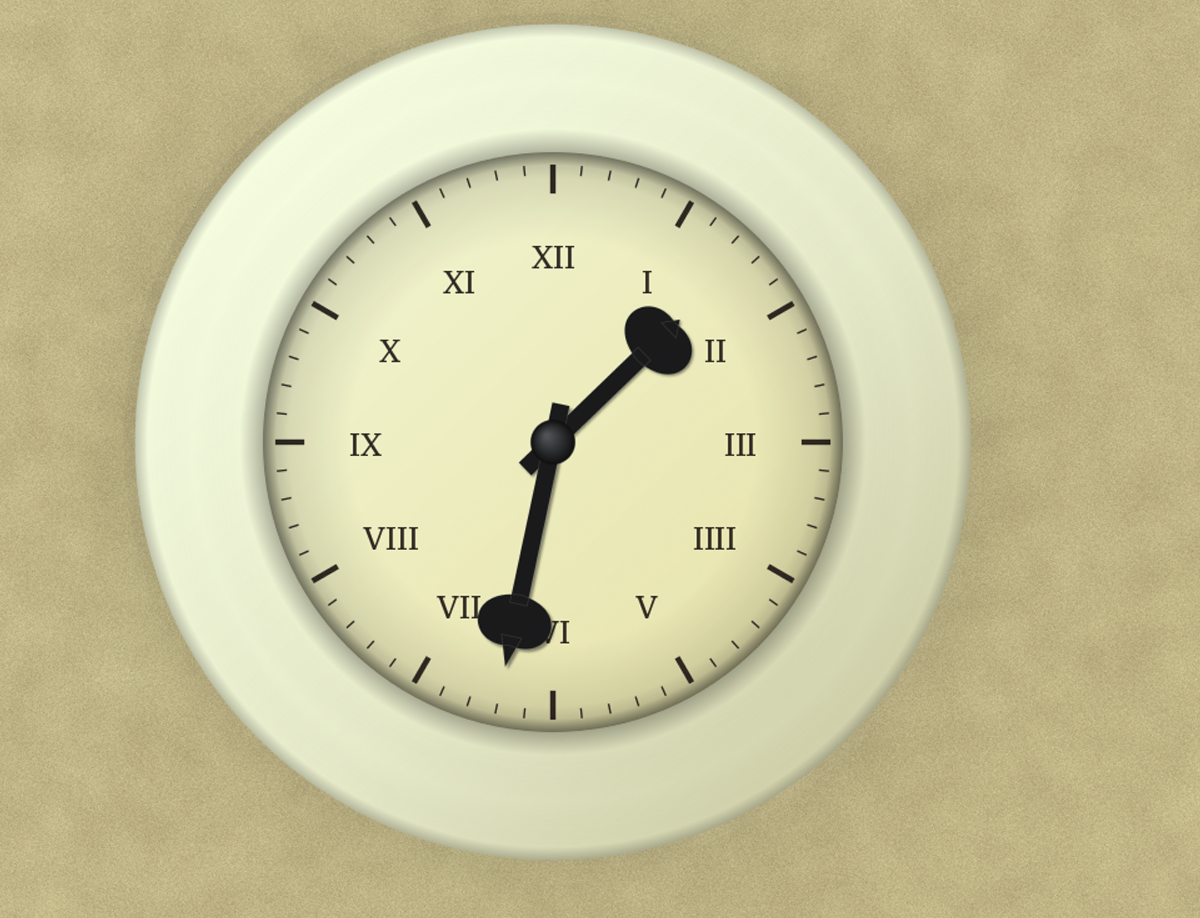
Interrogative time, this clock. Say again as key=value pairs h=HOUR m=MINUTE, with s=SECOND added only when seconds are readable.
h=1 m=32
